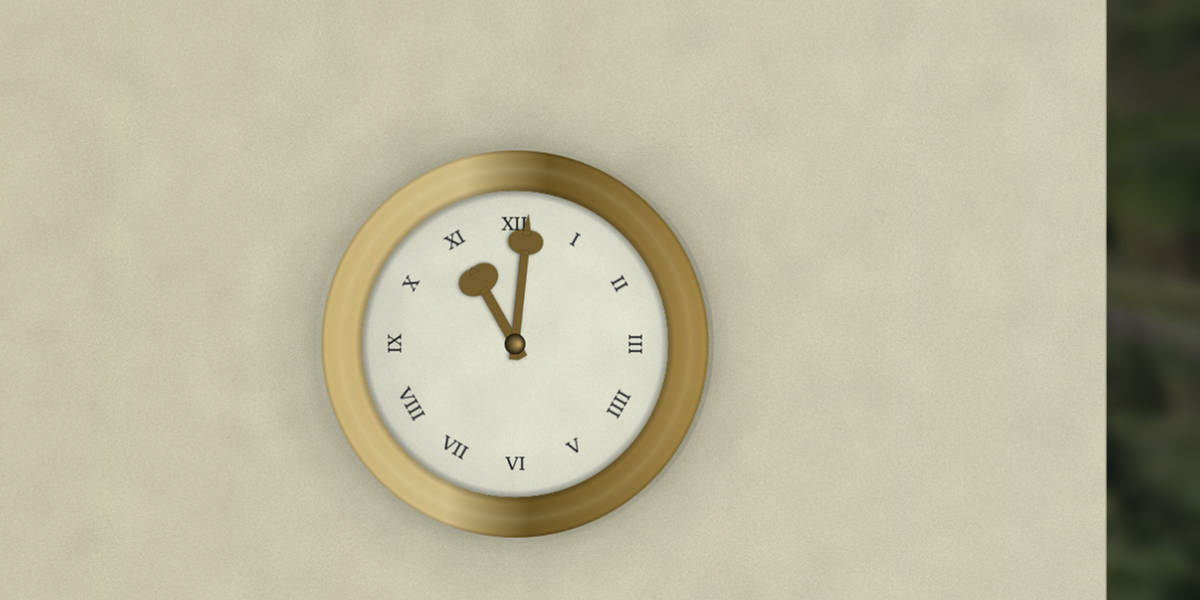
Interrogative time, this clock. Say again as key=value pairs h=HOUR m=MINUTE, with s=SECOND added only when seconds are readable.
h=11 m=1
